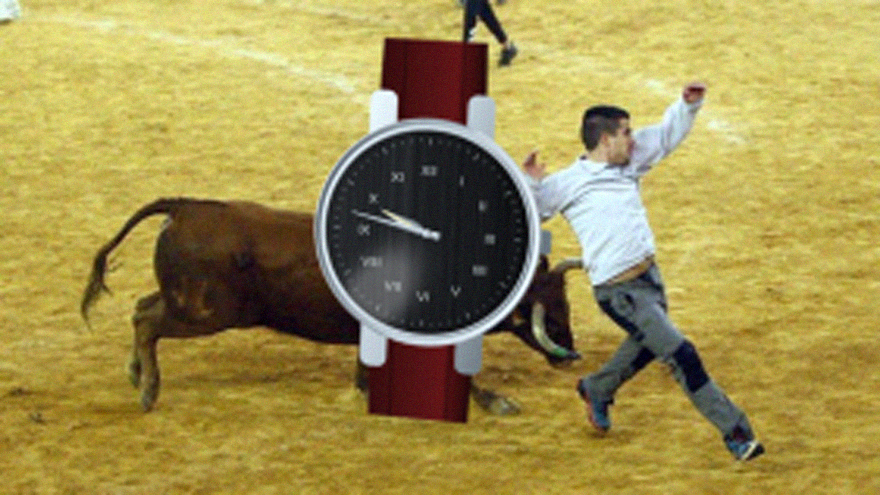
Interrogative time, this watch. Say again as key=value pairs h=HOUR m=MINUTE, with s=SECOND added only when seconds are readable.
h=9 m=47
